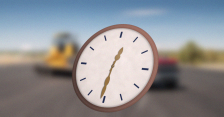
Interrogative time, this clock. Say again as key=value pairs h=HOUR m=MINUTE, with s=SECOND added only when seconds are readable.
h=12 m=31
